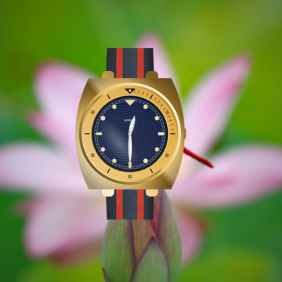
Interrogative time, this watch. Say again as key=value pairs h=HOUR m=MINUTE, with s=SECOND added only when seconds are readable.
h=12 m=30
